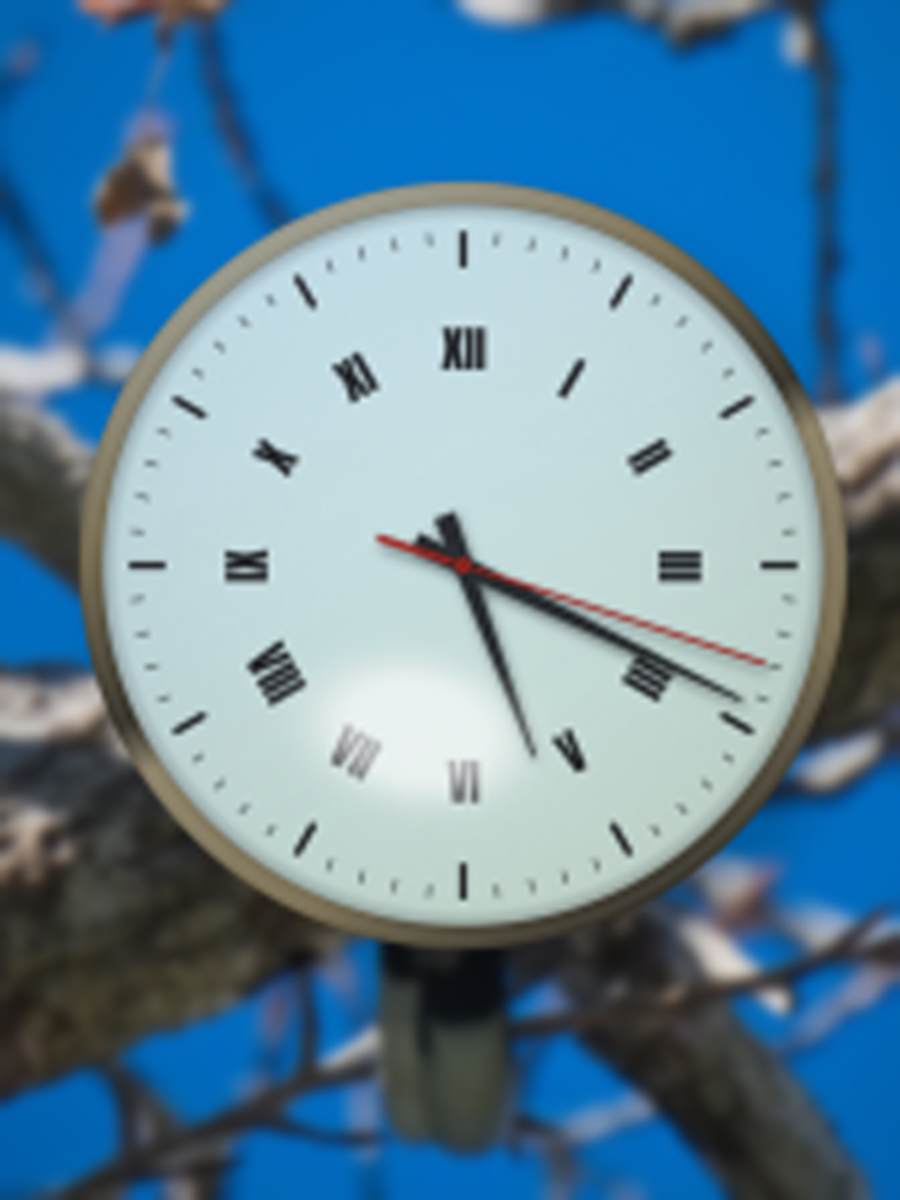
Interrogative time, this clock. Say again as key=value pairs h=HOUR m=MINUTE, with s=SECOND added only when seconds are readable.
h=5 m=19 s=18
